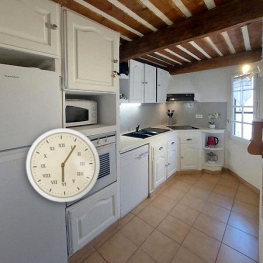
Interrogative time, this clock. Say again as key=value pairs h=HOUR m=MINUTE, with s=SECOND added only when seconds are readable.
h=6 m=6
